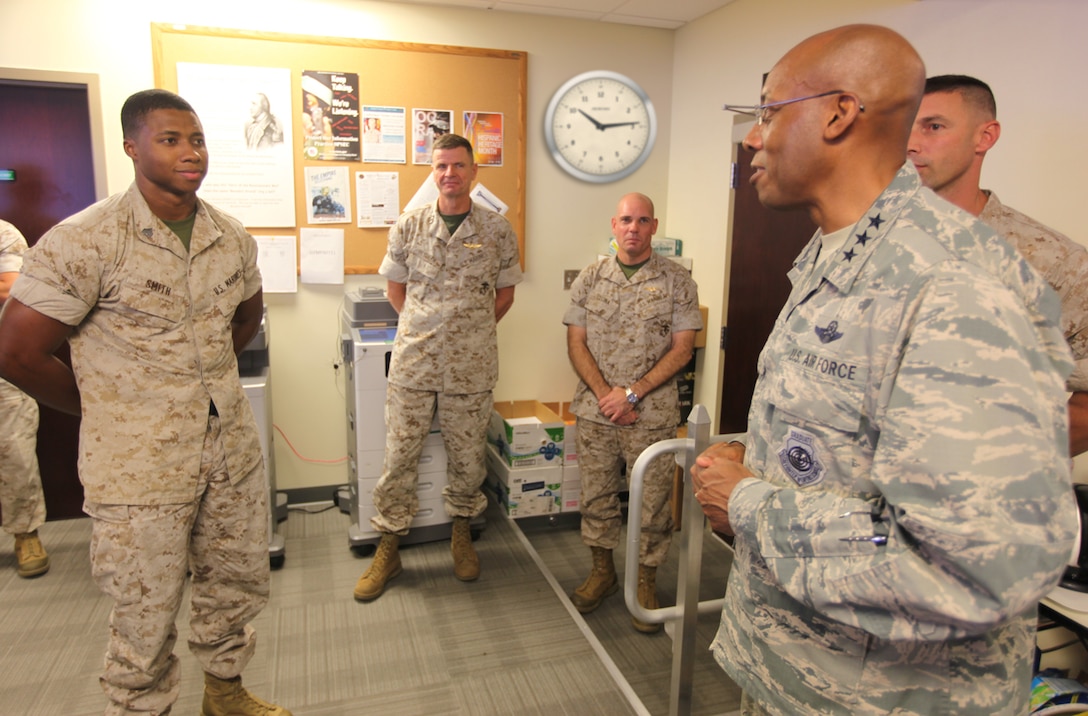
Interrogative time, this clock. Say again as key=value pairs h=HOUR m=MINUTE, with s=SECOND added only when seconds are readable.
h=10 m=14
